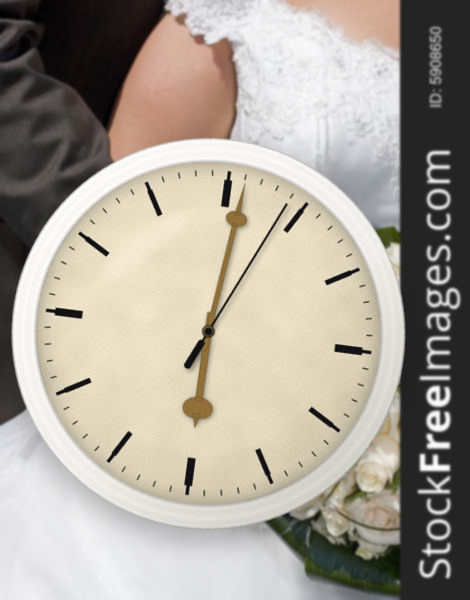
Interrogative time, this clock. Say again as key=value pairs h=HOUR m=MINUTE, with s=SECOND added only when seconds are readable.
h=6 m=1 s=4
